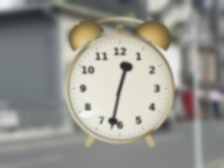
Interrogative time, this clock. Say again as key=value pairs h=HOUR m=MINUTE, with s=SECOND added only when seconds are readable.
h=12 m=32
